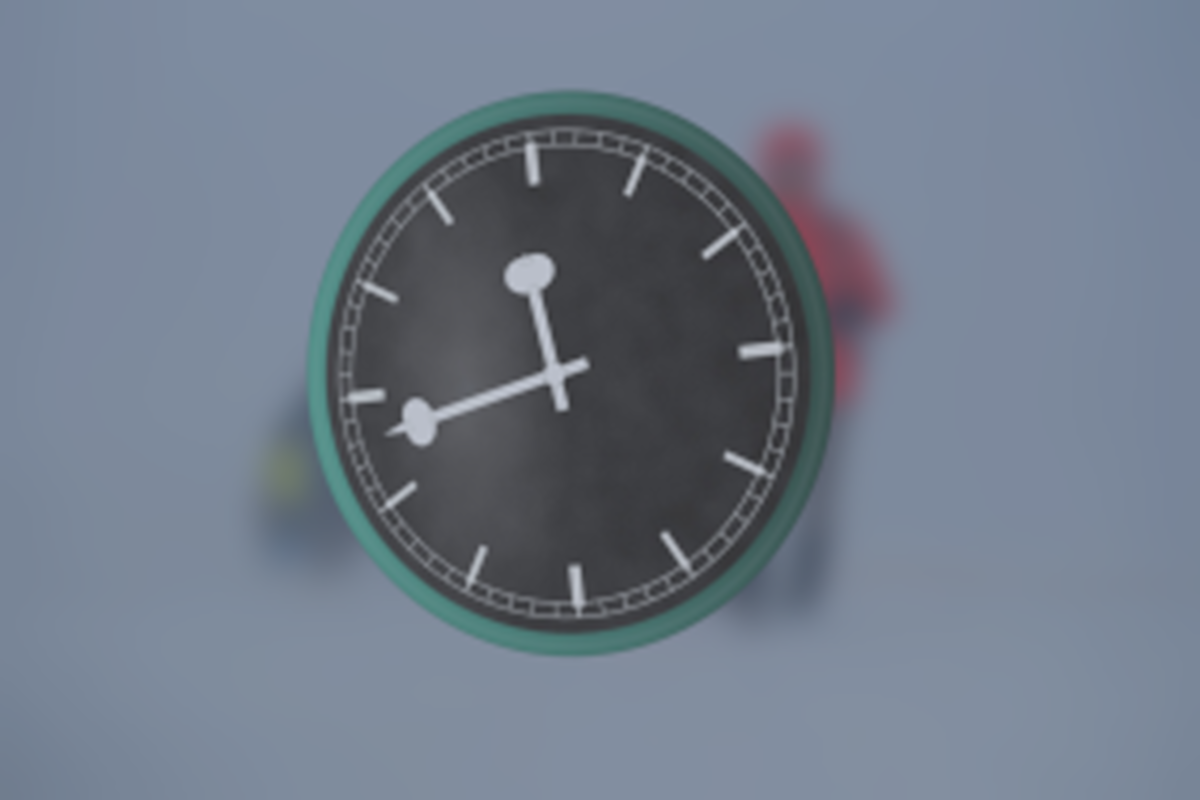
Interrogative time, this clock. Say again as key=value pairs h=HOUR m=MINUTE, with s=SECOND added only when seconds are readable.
h=11 m=43
